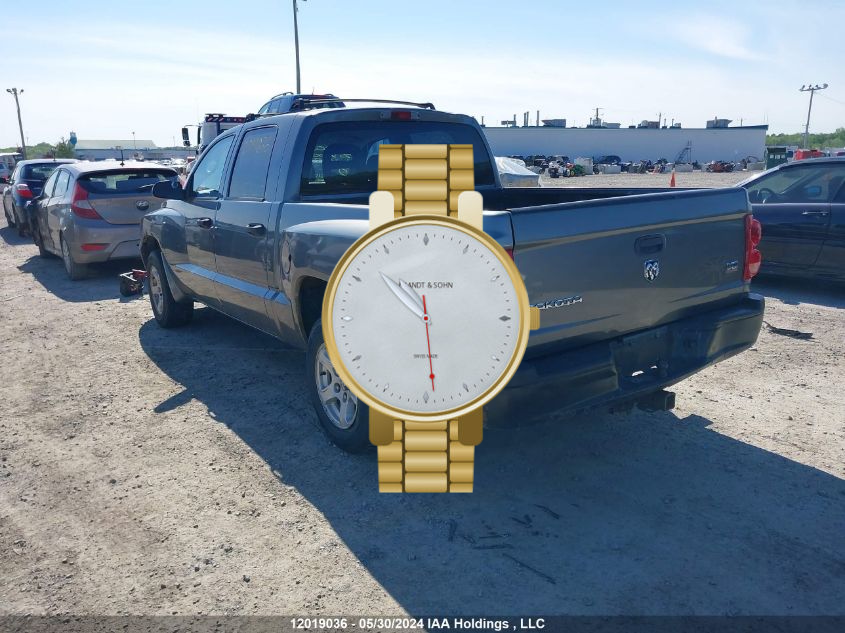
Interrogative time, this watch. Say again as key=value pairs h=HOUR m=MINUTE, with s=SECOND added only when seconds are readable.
h=10 m=52 s=29
